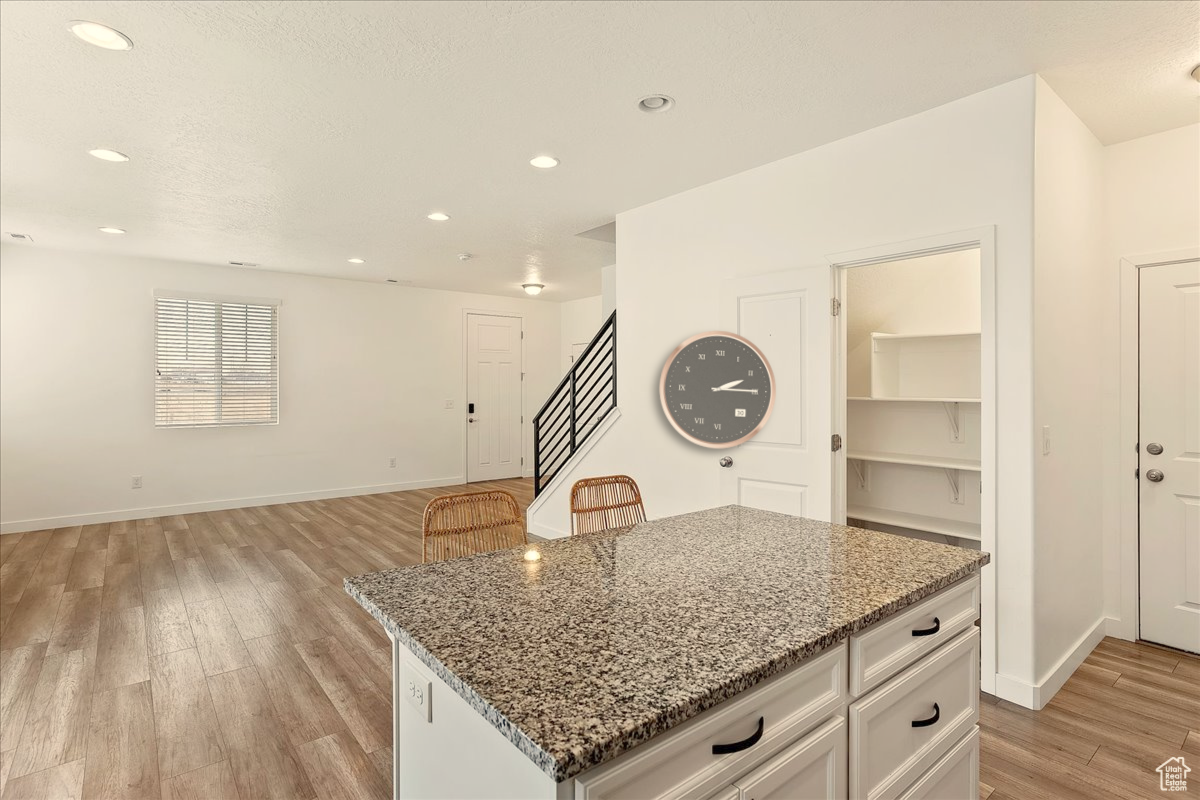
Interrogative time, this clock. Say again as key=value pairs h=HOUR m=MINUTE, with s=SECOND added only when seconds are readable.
h=2 m=15
